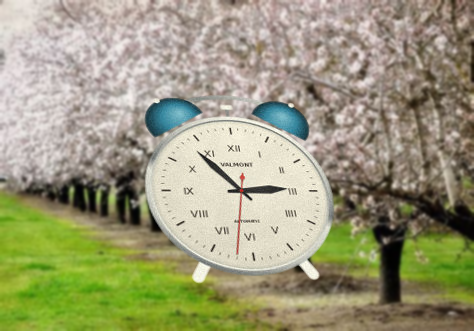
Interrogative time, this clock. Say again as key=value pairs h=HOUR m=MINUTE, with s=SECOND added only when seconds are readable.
h=2 m=53 s=32
